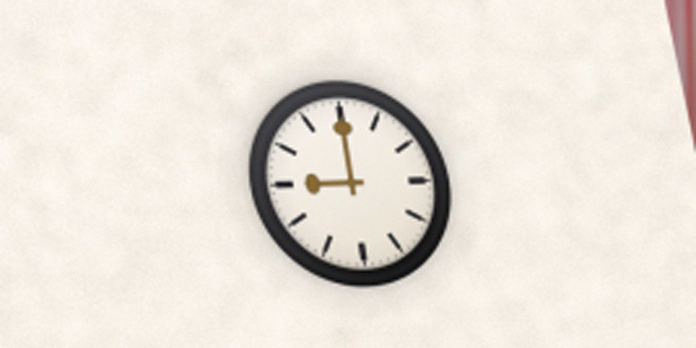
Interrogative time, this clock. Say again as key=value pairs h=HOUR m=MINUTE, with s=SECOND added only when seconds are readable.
h=9 m=0
